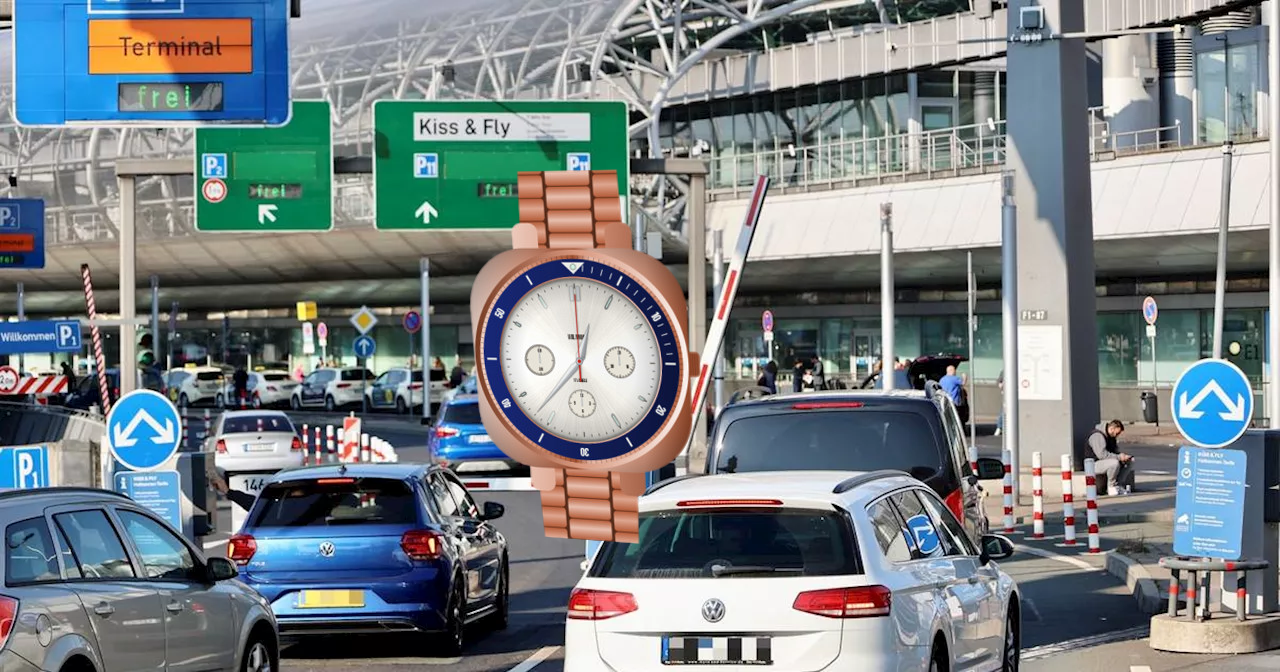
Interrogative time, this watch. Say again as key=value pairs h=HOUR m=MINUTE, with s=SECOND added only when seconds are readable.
h=12 m=37
